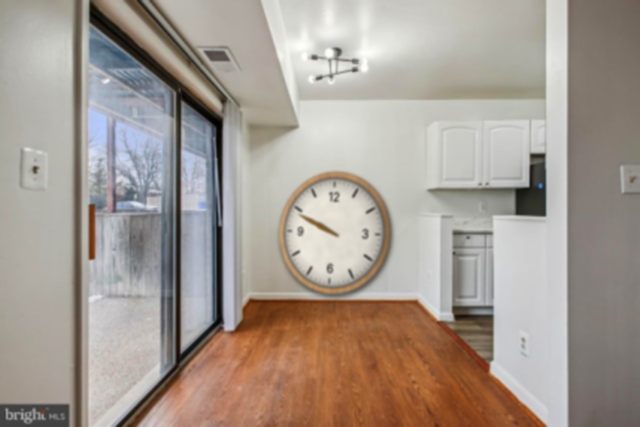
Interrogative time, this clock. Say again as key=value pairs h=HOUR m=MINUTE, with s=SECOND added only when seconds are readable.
h=9 m=49
